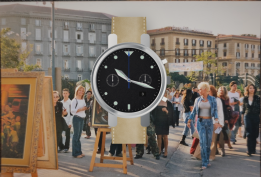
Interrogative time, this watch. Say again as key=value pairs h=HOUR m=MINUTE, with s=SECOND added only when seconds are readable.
h=10 m=18
